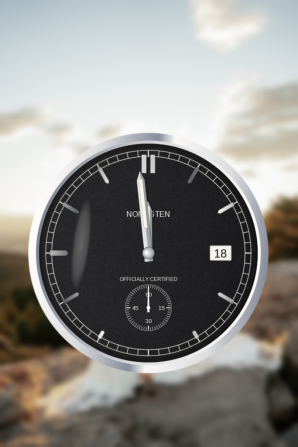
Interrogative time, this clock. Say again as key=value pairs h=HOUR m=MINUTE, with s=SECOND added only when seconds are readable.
h=11 m=59
